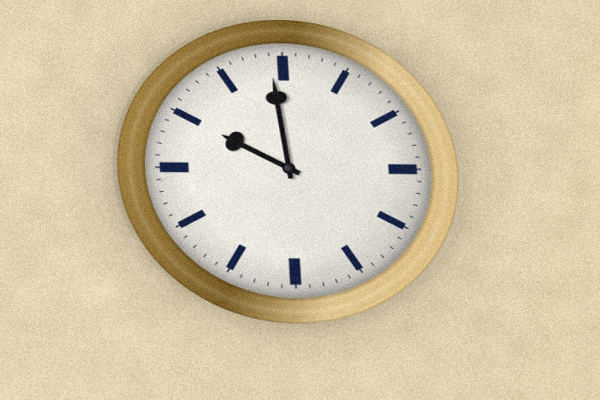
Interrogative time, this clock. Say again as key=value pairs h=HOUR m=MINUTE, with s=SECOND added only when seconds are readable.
h=9 m=59
